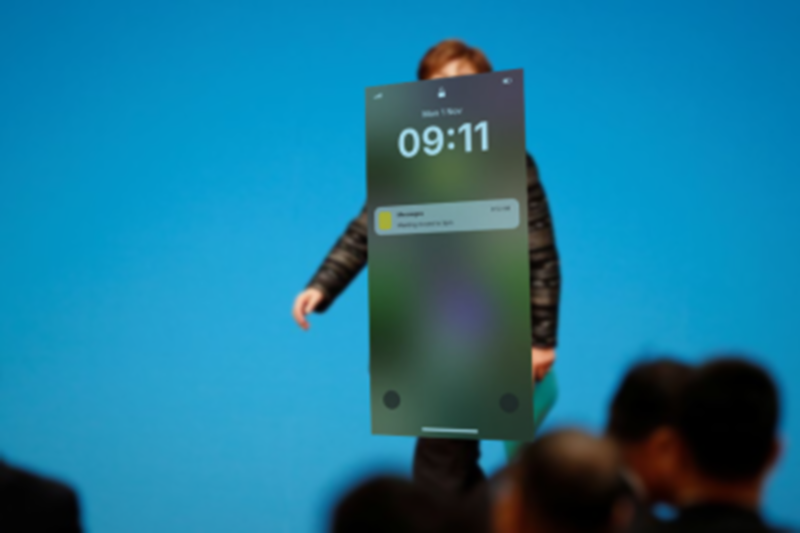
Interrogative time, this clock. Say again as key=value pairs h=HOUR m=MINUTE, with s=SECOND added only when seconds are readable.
h=9 m=11
